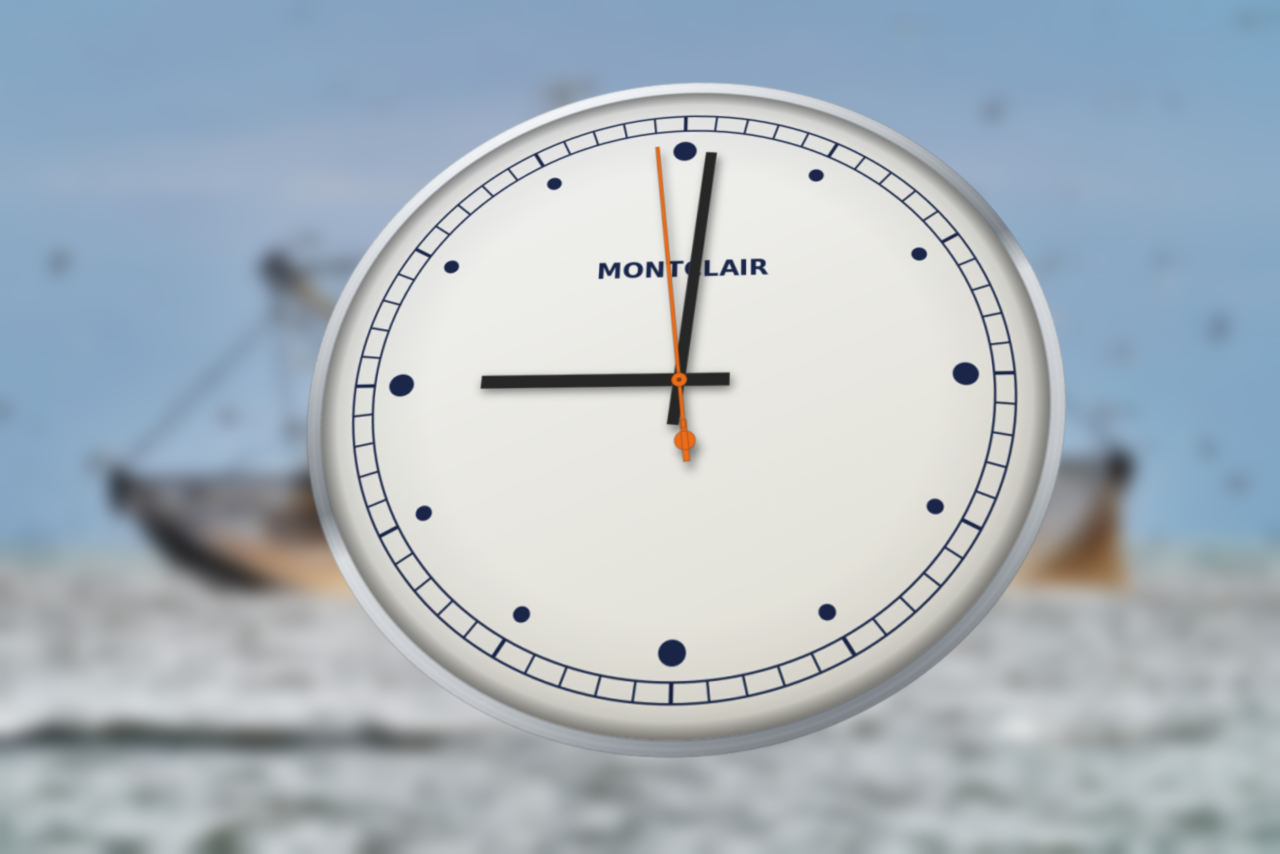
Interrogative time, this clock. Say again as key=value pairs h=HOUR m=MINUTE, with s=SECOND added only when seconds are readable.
h=9 m=0 s=59
